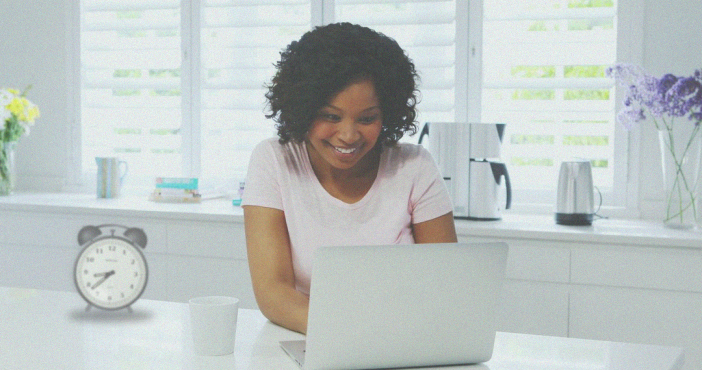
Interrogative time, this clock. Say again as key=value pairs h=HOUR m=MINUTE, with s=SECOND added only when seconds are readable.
h=8 m=38
